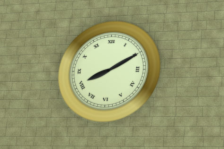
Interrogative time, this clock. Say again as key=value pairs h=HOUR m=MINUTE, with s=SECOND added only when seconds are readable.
h=8 m=10
